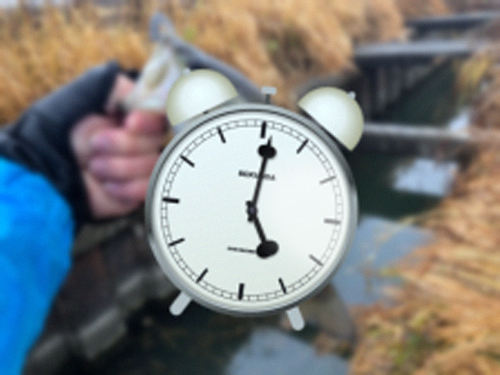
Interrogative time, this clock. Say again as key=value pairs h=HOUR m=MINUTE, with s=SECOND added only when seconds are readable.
h=5 m=1
